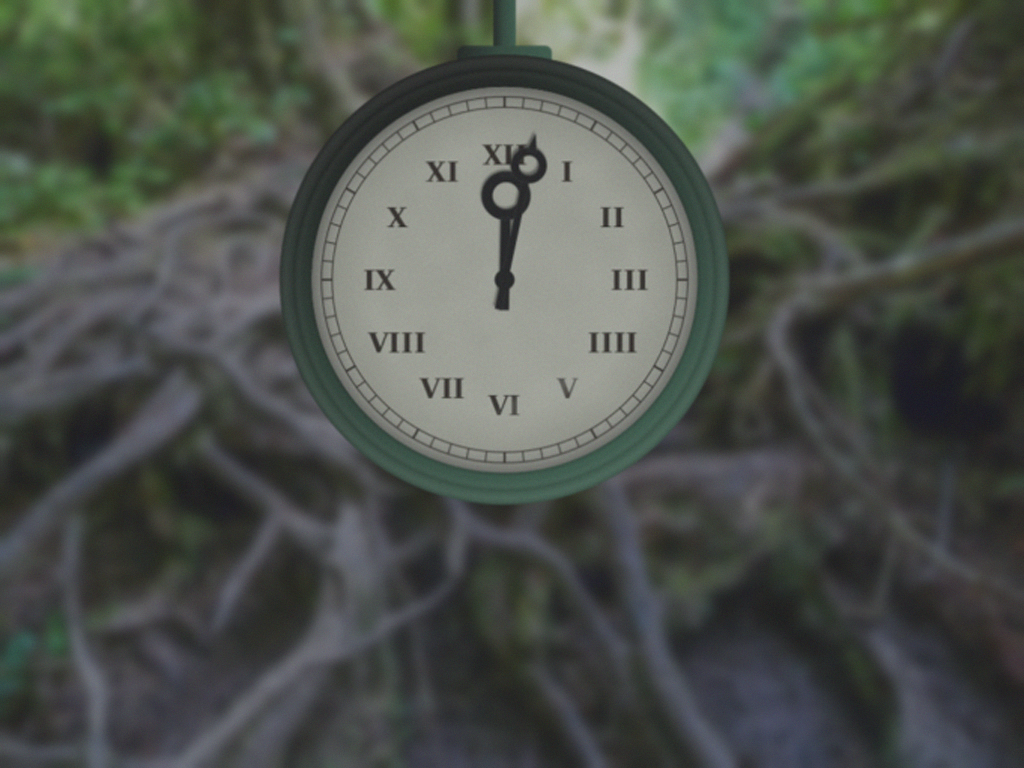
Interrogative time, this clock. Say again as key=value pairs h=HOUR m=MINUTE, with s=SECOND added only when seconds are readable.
h=12 m=2
